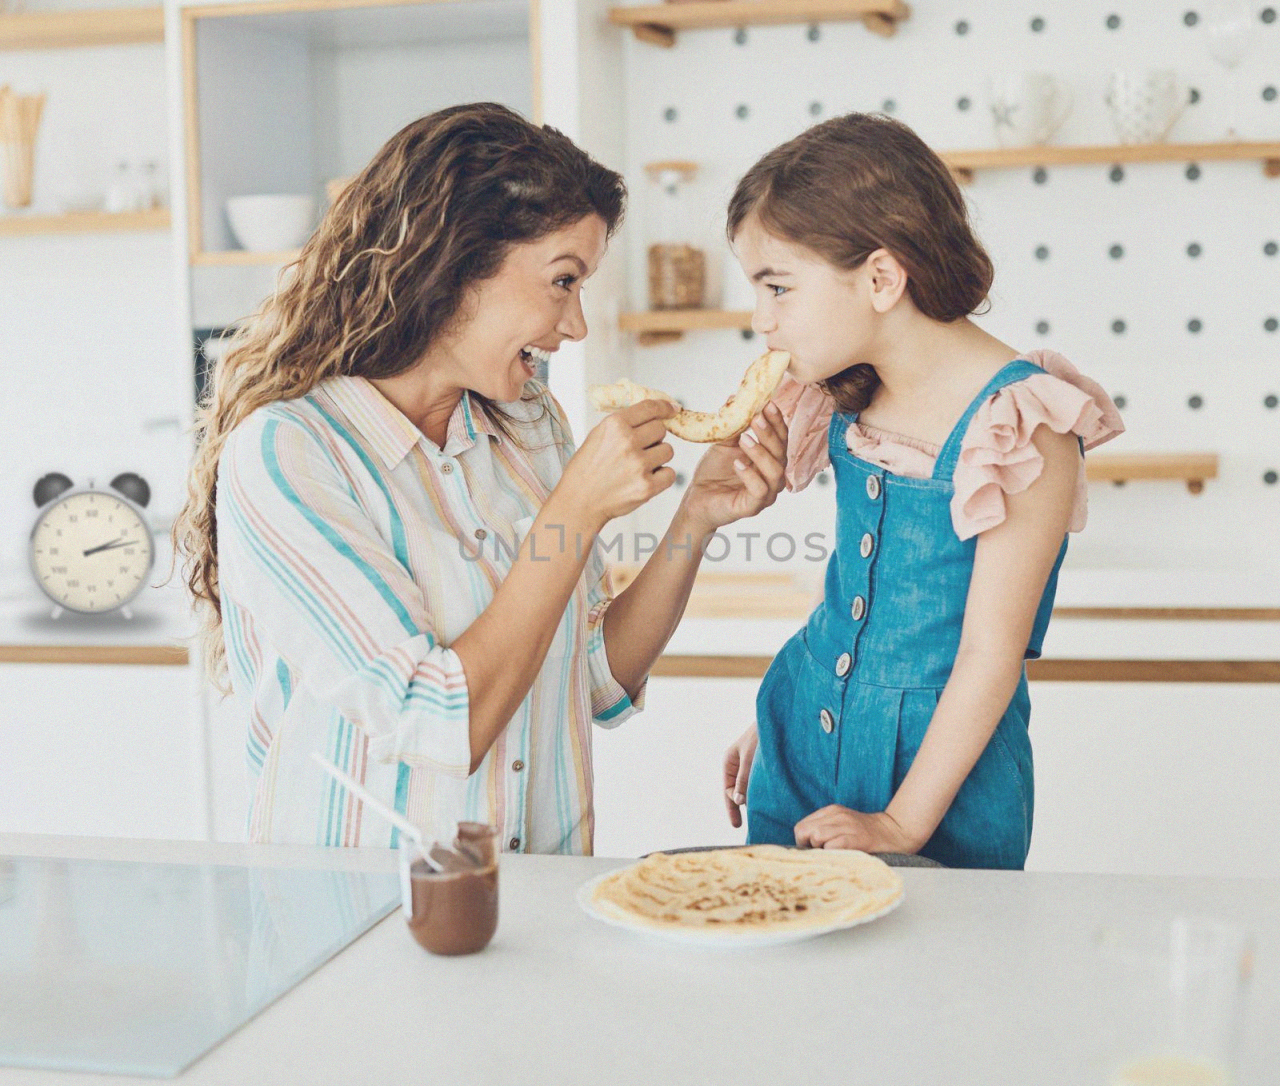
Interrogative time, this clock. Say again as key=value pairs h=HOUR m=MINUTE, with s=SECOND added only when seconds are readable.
h=2 m=13
